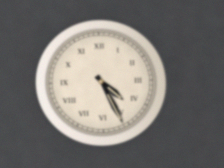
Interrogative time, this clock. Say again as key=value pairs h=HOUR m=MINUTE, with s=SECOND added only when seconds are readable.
h=4 m=26
